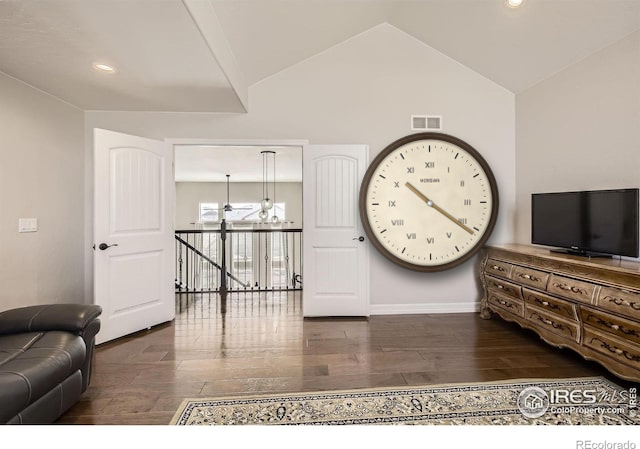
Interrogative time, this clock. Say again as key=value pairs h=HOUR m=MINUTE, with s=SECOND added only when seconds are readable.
h=10 m=21
